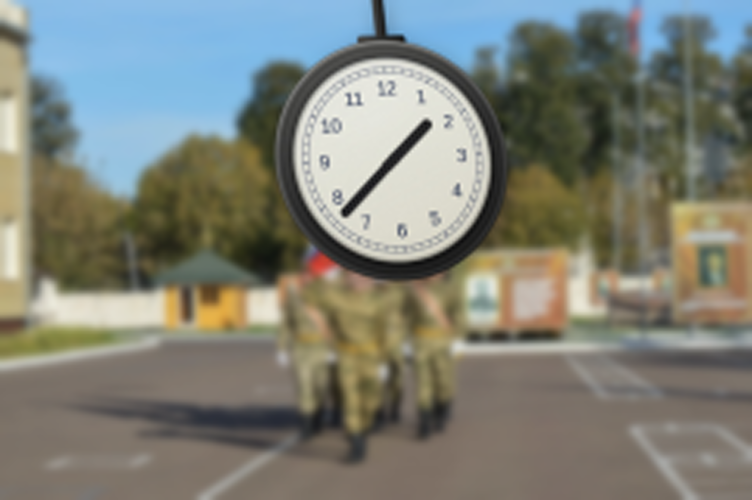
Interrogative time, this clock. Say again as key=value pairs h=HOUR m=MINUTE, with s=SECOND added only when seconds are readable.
h=1 m=38
